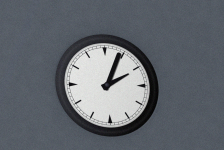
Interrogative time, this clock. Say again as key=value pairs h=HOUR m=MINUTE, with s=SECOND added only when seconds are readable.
h=2 m=4
